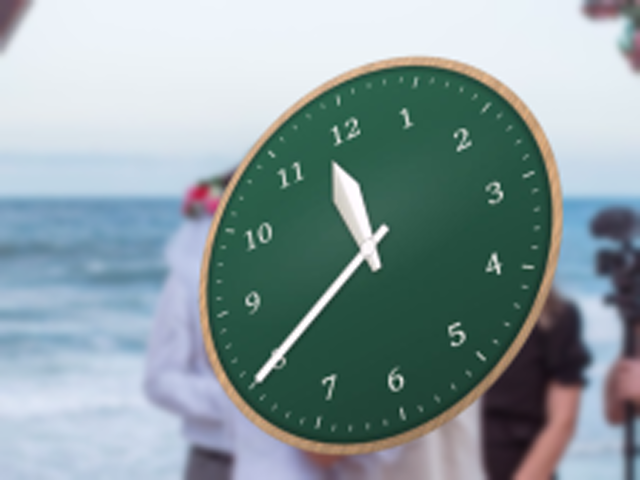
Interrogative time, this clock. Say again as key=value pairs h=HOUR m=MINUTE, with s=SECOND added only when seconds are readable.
h=11 m=40
